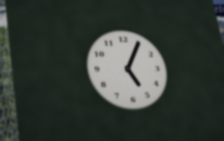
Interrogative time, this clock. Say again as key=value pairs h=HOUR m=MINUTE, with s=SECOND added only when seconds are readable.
h=5 m=5
